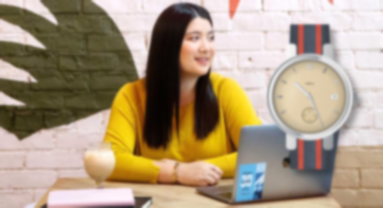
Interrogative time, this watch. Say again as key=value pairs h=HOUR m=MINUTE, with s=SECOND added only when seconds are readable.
h=10 m=26
